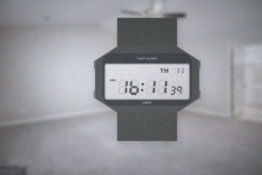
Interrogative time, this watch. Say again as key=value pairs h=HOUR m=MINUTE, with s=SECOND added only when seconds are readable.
h=16 m=11 s=39
